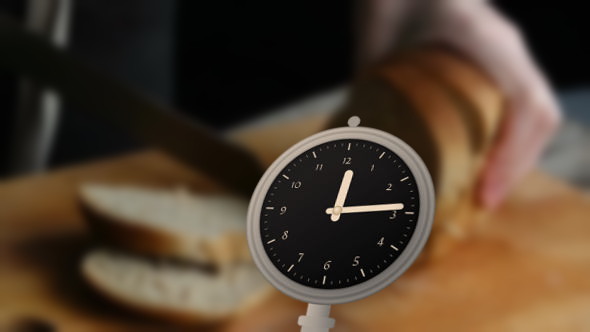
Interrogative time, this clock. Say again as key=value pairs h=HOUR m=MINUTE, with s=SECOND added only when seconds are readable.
h=12 m=14
